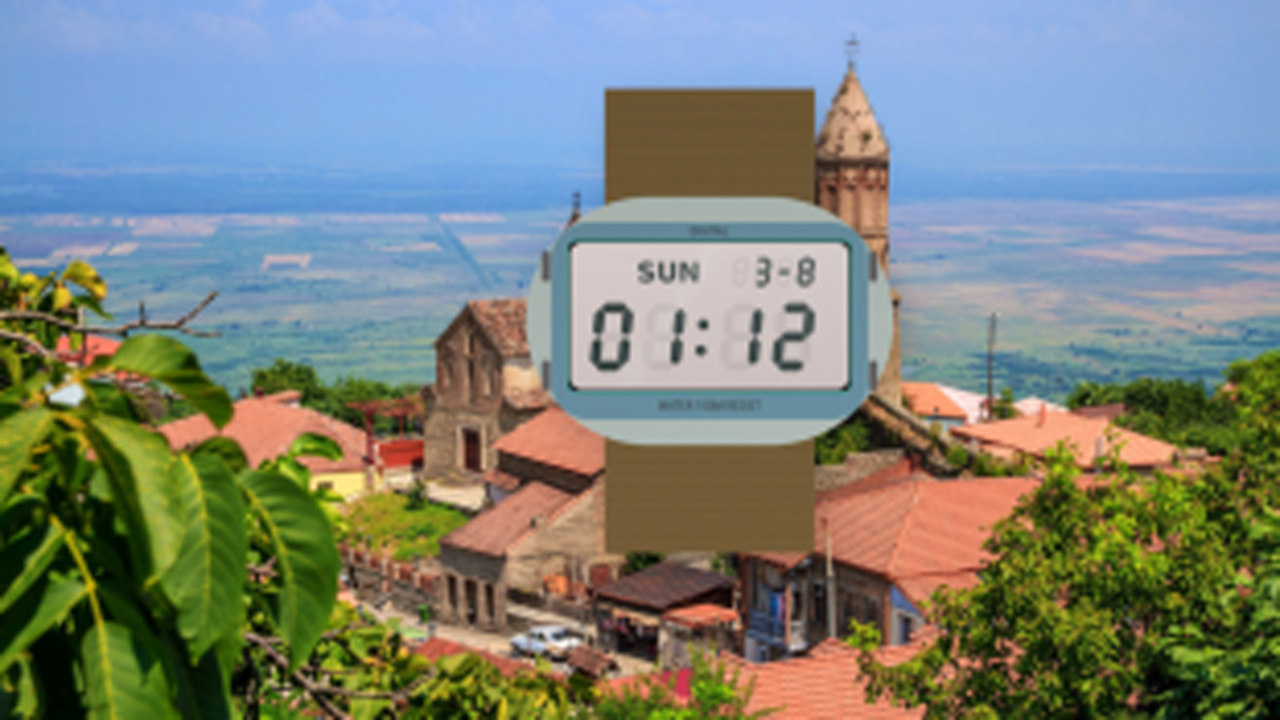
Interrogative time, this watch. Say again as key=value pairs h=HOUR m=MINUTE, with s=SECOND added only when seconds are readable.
h=1 m=12
